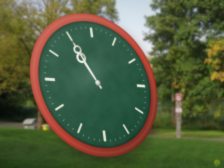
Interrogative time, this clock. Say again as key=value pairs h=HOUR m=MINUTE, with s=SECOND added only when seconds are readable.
h=10 m=55
